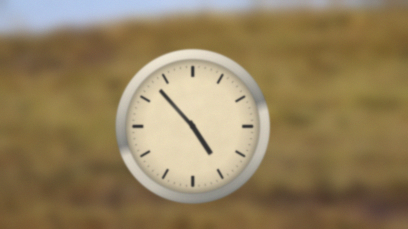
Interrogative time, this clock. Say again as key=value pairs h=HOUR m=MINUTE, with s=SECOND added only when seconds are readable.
h=4 m=53
